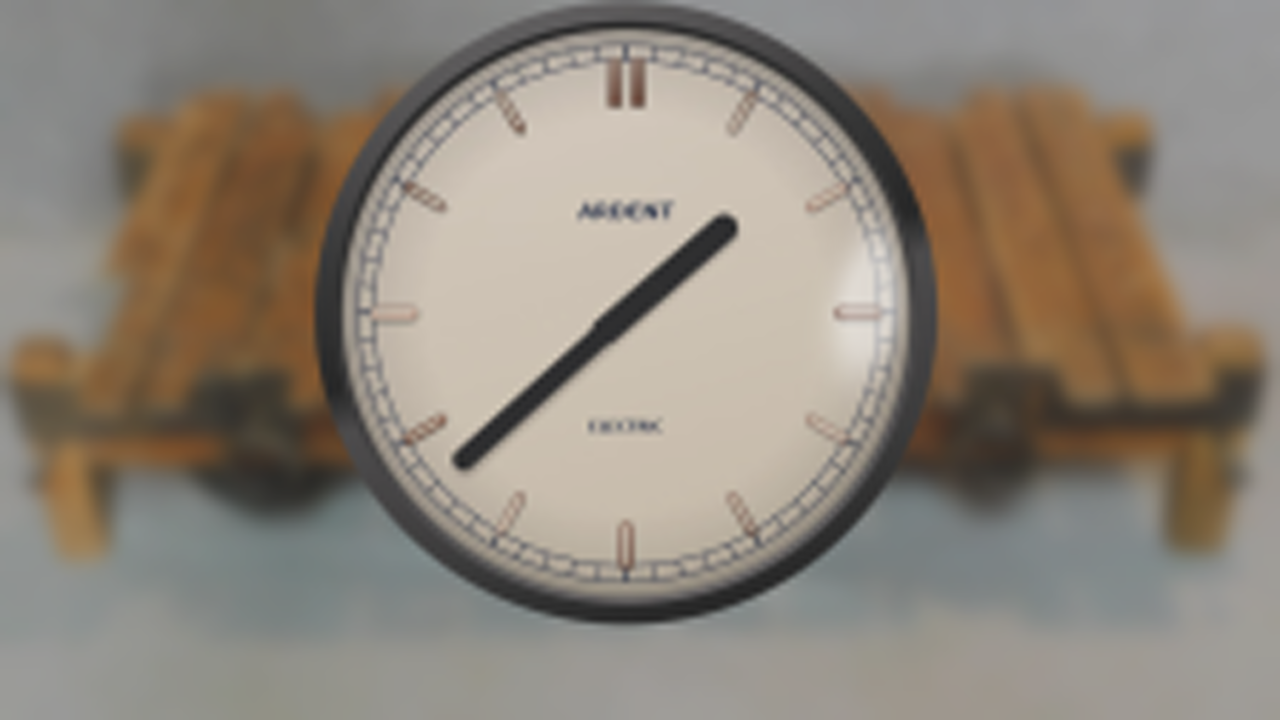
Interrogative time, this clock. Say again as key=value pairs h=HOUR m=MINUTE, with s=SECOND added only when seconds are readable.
h=1 m=38
